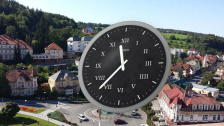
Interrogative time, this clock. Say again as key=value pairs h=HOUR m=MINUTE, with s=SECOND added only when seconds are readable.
h=11 m=37
